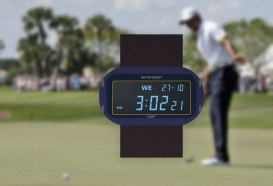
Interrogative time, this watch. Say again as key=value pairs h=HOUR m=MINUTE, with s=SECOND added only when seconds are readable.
h=3 m=2 s=21
